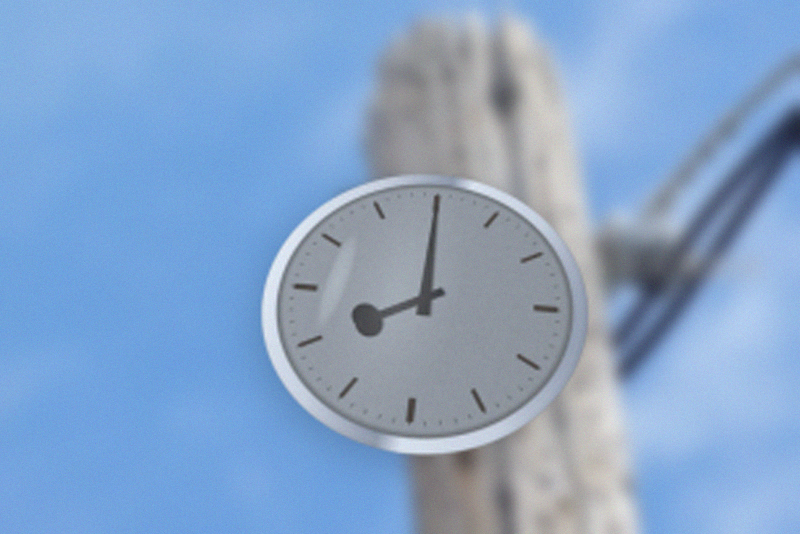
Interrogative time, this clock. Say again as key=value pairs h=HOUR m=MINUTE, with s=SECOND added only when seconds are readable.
h=8 m=0
